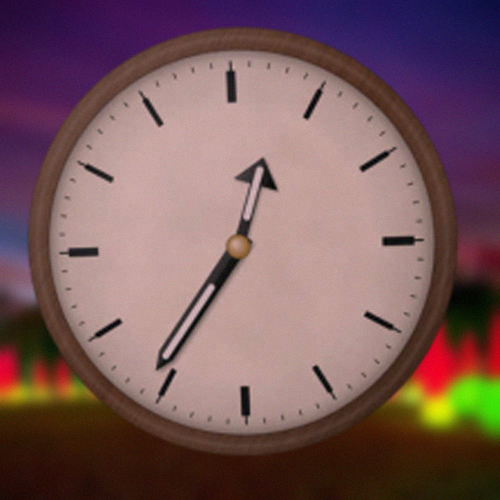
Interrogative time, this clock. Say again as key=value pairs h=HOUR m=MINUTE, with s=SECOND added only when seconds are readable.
h=12 m=36
